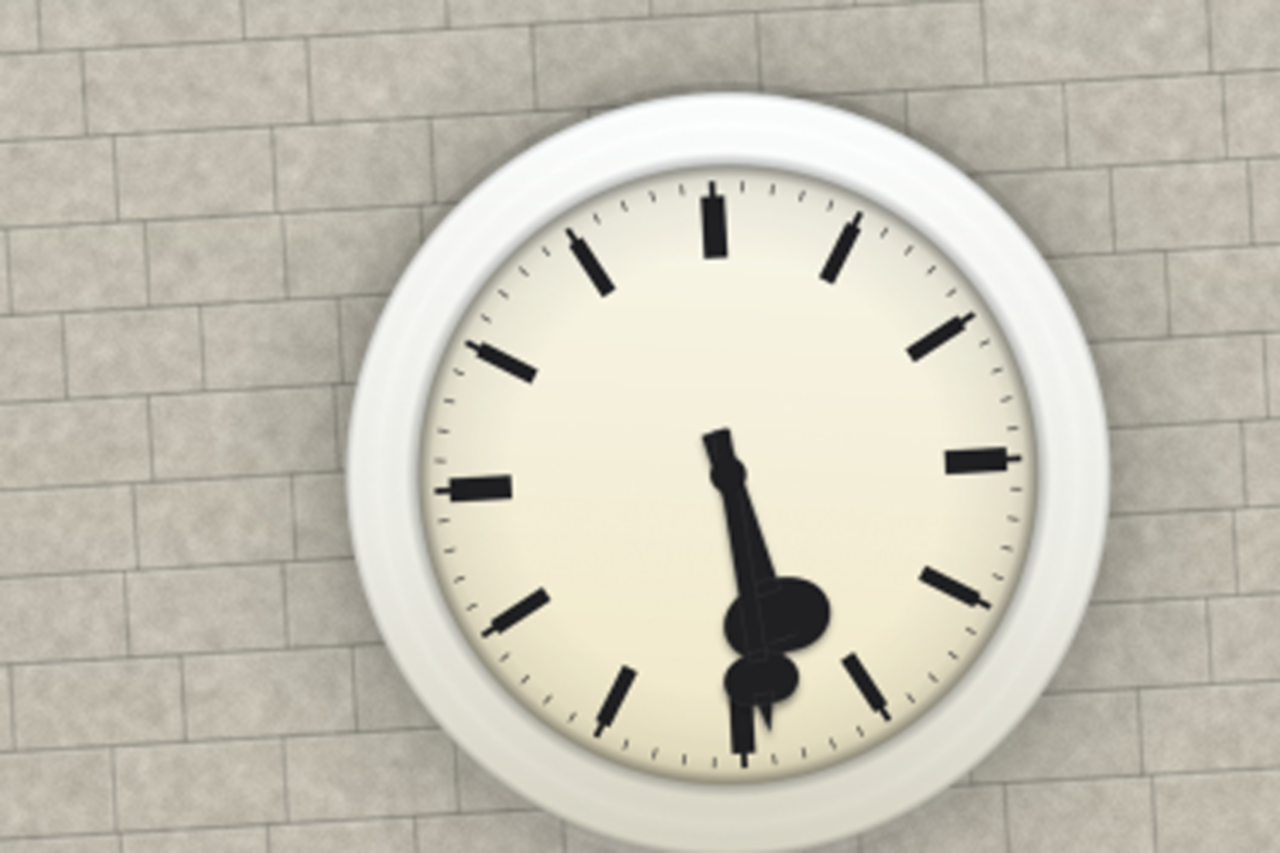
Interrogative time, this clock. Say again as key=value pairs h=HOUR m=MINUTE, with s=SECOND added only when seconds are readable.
h=5 m=29
